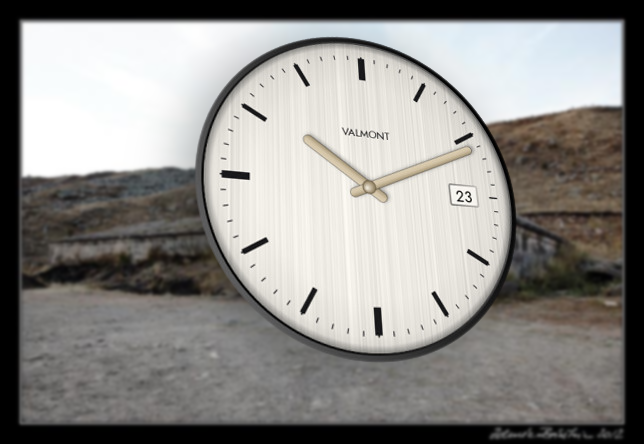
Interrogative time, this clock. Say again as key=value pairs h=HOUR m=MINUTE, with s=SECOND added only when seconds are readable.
h=10 m=11
